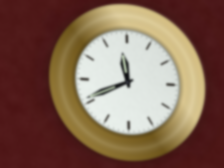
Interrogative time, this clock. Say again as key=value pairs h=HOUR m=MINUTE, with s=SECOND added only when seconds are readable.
h=11 m=41
